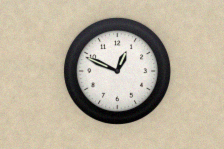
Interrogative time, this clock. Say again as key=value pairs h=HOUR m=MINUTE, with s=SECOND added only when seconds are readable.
h=12 m=49
